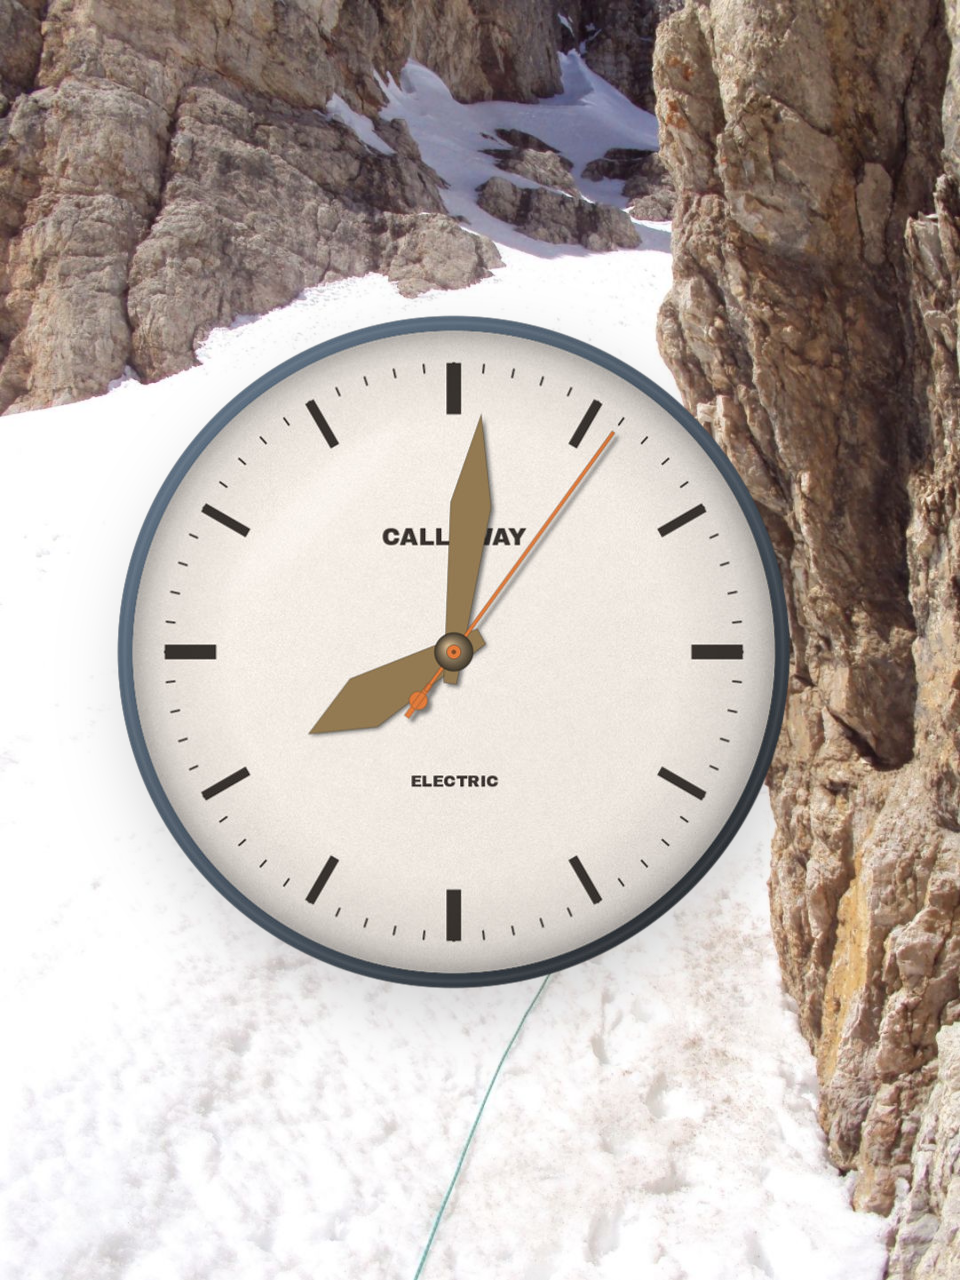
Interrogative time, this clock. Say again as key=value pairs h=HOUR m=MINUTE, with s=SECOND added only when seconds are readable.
h=8 m=1 s=6
